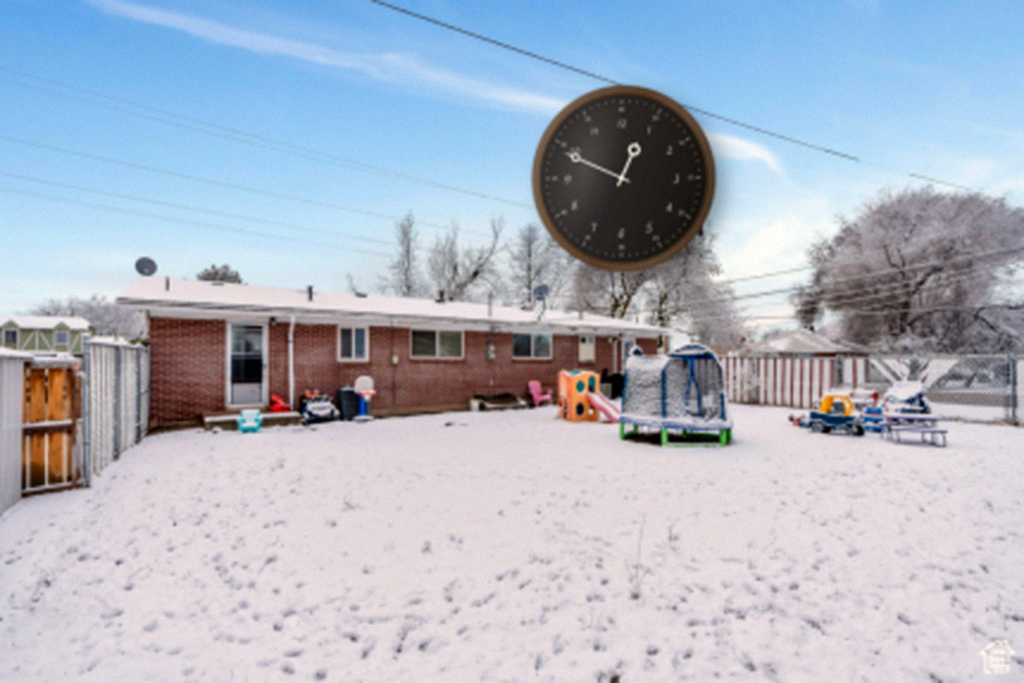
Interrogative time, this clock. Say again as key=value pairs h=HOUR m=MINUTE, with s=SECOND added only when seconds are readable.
h=12 m=49
